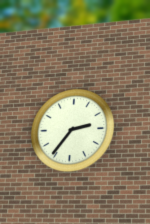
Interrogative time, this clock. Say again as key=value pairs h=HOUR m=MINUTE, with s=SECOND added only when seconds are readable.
h=2 m=36
